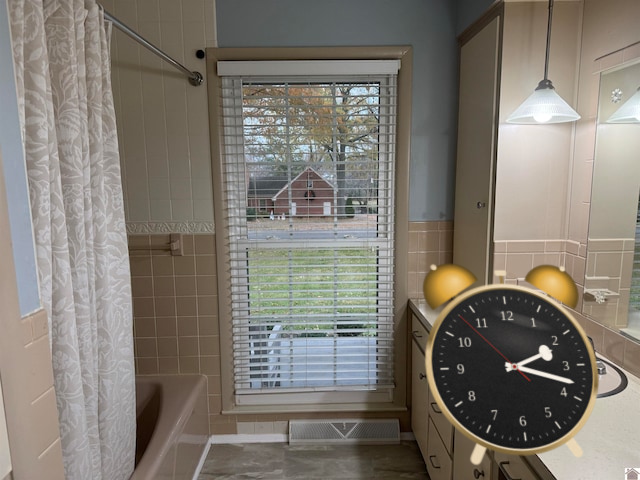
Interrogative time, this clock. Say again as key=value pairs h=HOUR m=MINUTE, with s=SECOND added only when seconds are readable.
h=2 m=17 s=53
